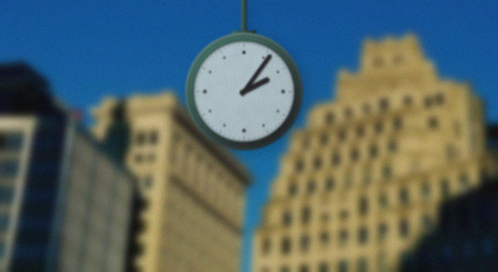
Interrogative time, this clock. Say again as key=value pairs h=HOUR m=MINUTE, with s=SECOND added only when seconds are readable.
h=2 m=6
